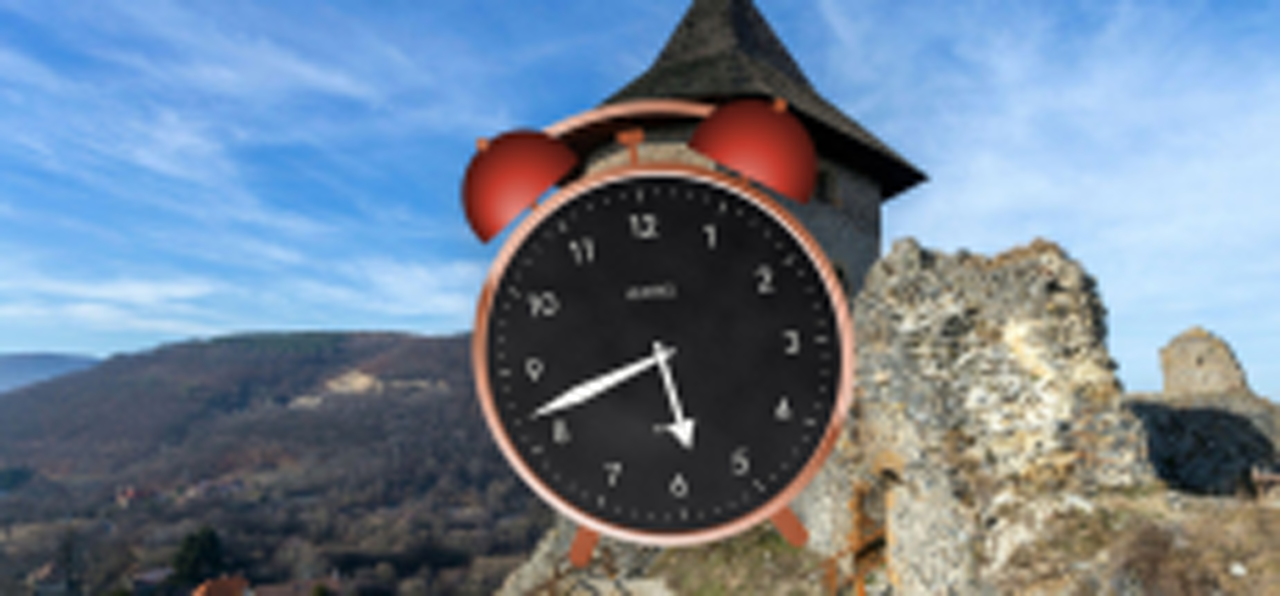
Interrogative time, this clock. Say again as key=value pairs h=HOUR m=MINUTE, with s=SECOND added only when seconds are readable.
h=5 m=42
